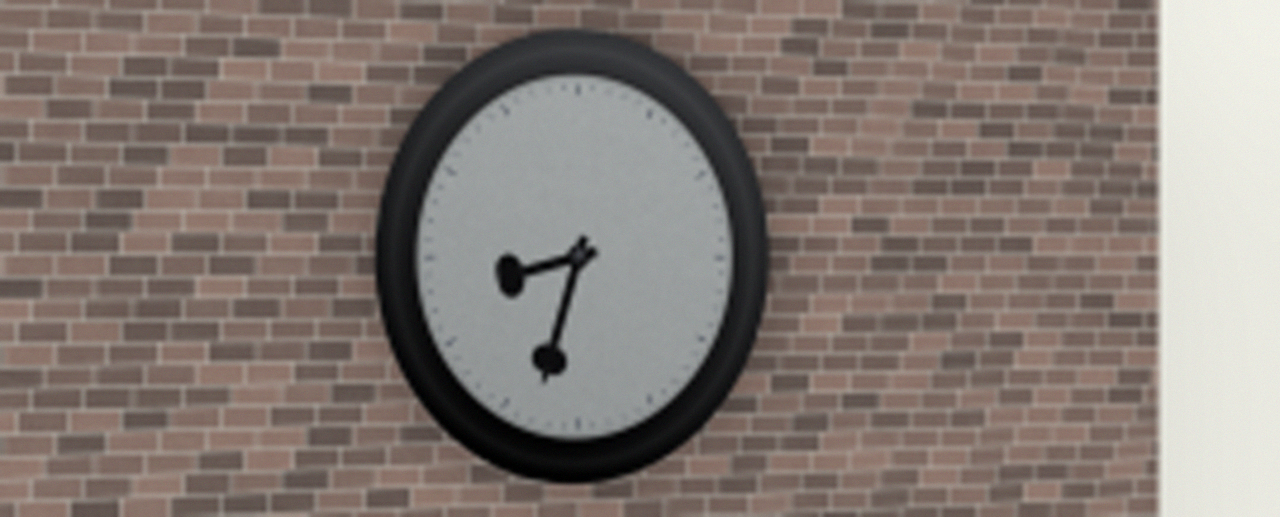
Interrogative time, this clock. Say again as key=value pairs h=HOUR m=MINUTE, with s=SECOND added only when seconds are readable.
h=8 m=33
